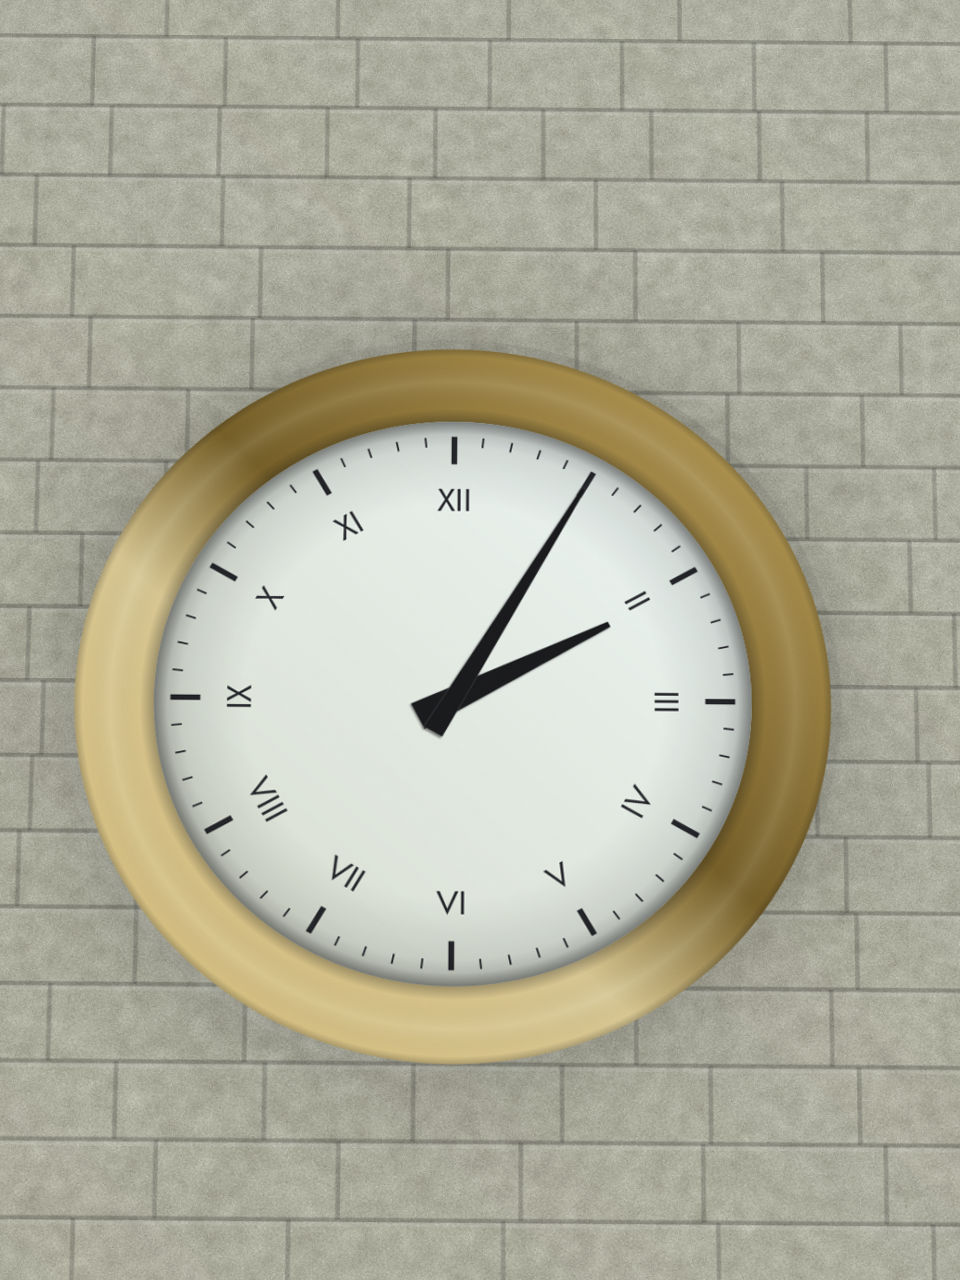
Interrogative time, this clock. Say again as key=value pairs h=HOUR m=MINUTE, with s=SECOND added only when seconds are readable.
h=2 m=5
